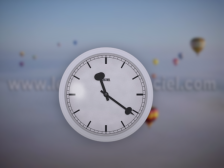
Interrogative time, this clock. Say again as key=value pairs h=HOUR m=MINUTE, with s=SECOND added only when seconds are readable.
h=11 m=21
